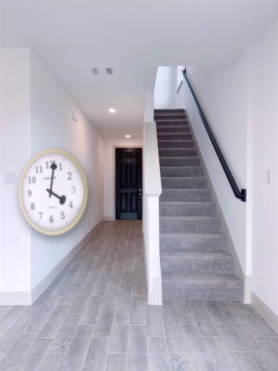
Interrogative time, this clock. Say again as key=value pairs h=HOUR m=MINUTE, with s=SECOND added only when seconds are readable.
h=4 m=2
